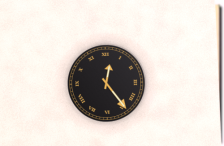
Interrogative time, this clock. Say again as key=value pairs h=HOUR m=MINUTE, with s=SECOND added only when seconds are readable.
h=12 m=24
